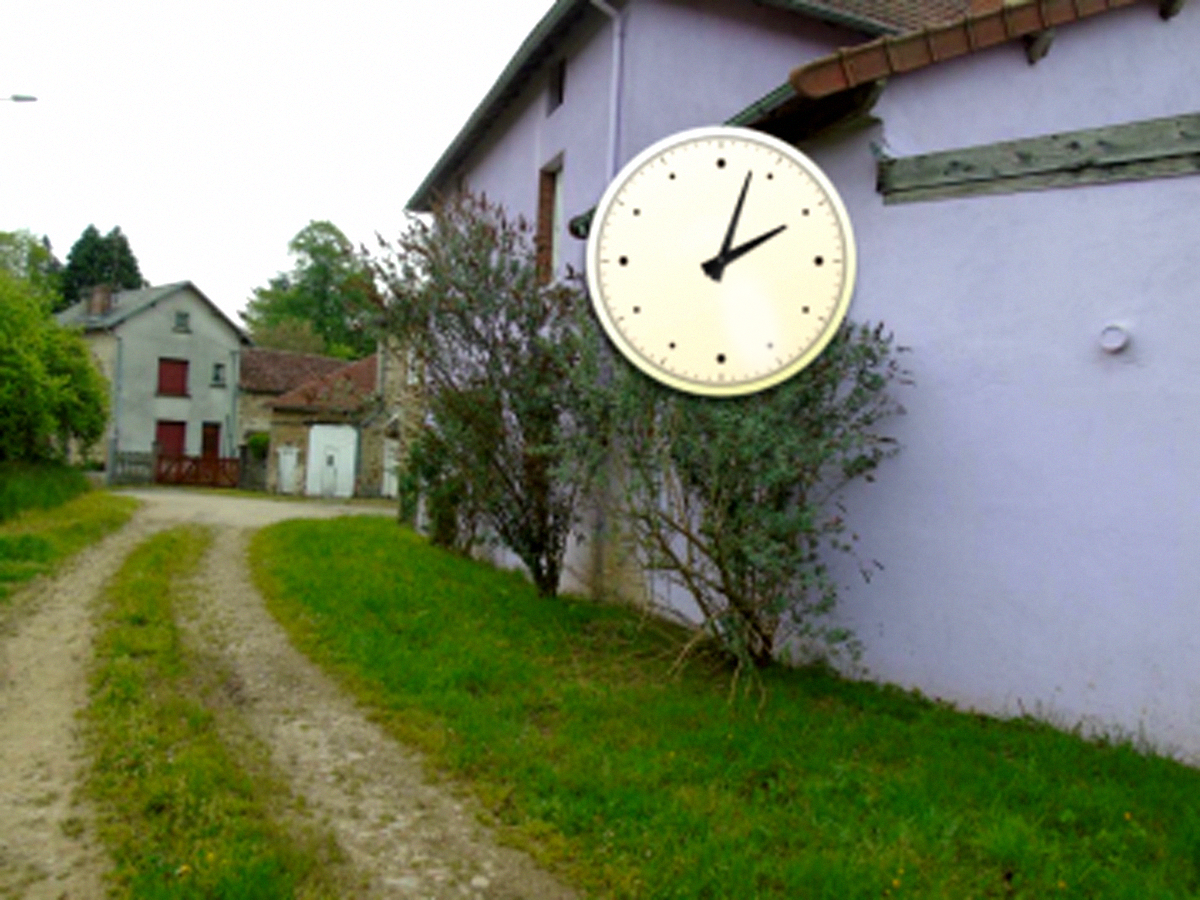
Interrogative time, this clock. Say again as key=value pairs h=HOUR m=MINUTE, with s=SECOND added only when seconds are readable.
h=2 m=3
